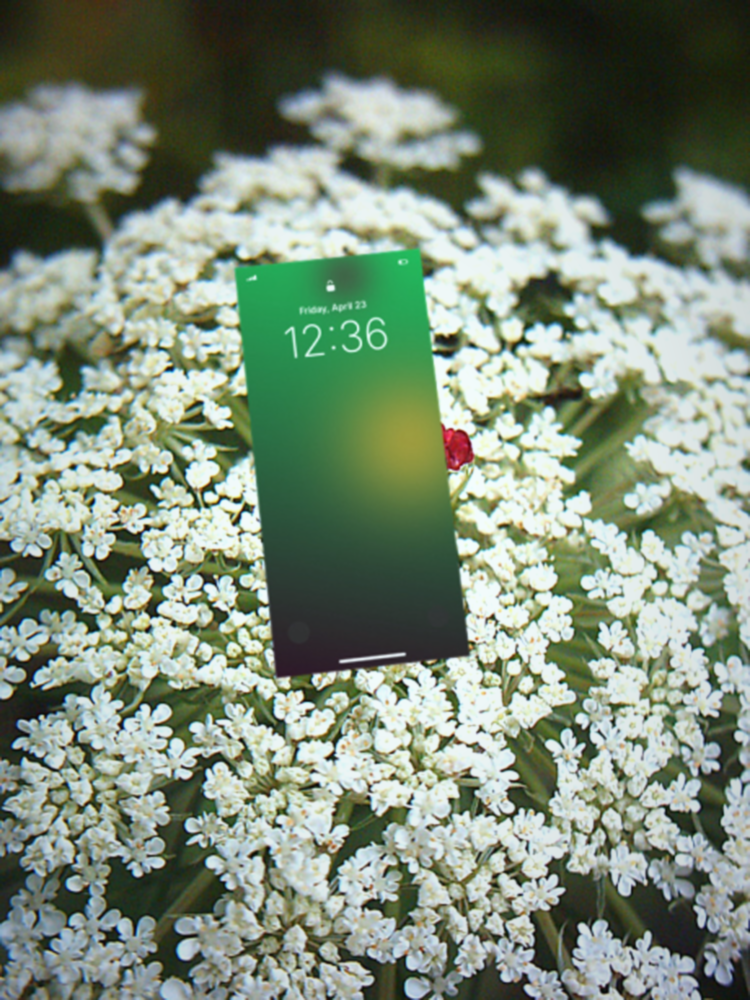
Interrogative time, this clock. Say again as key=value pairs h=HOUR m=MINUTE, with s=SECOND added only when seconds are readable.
h=12 m=36
